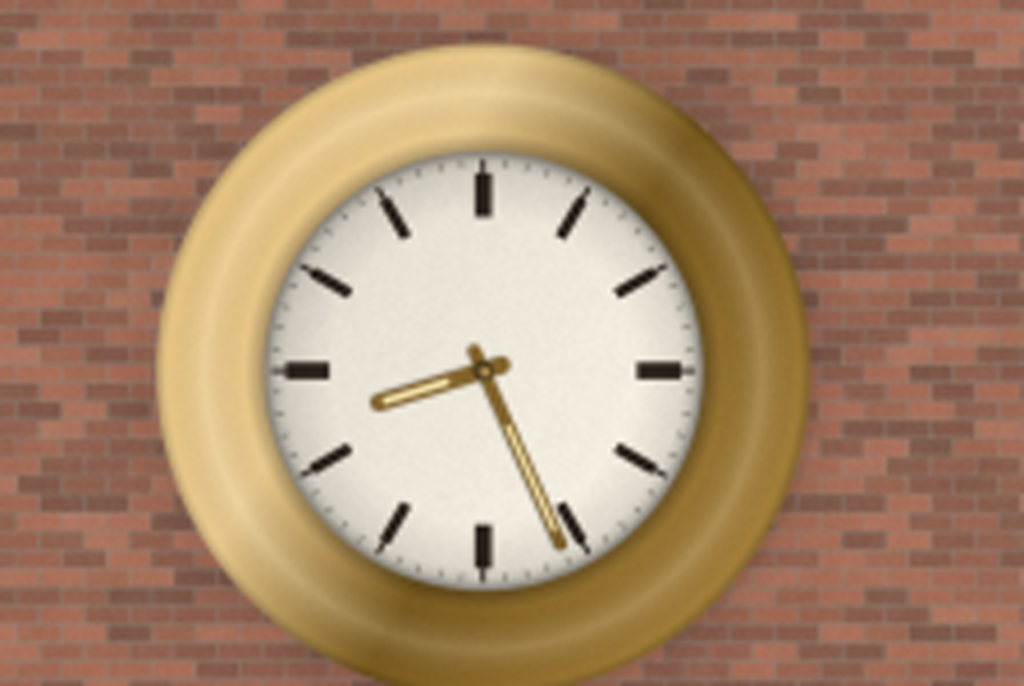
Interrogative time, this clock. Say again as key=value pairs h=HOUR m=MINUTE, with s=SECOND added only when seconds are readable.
h=8 m=26
